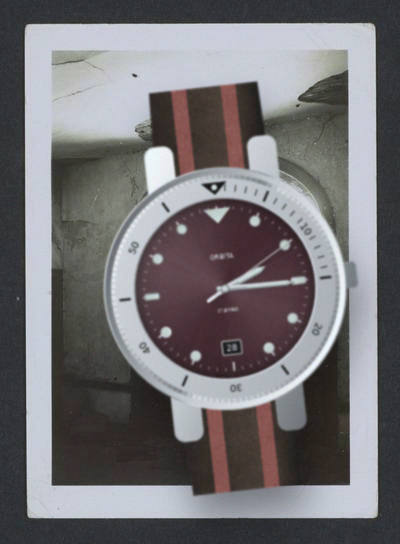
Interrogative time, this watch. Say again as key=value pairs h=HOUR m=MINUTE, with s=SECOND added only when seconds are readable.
h=2 m=15 s=10
